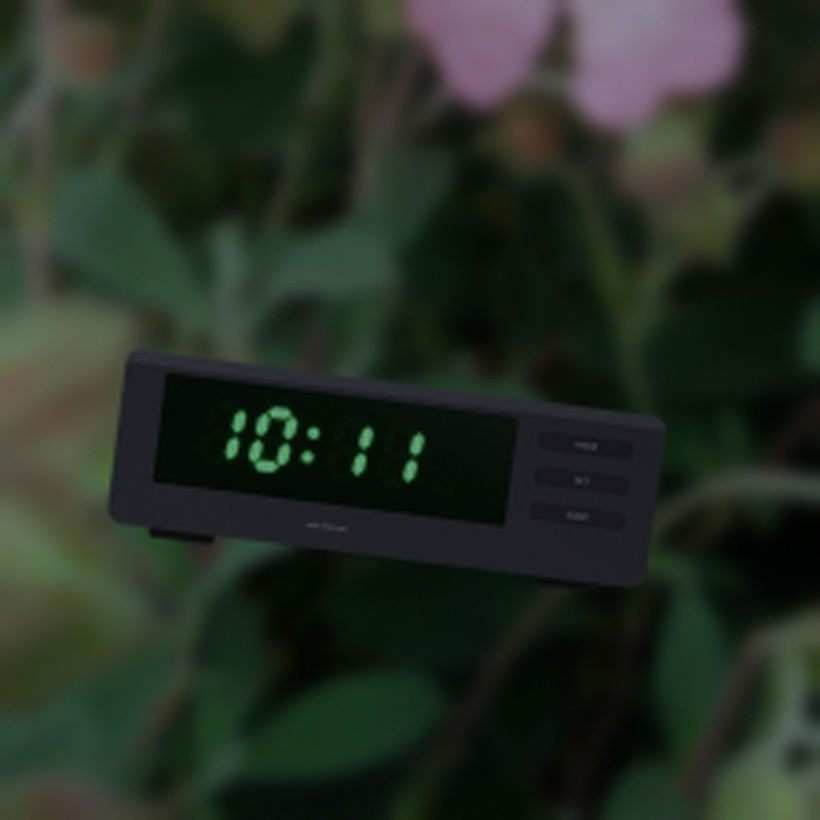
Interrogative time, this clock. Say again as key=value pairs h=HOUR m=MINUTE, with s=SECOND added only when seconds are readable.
h=10 m=11
